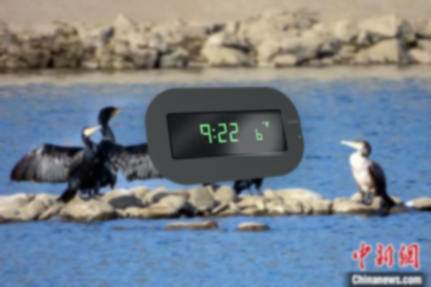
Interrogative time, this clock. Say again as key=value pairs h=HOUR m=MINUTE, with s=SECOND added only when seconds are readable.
h=9 m=22
